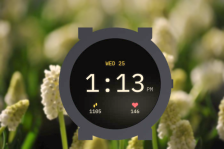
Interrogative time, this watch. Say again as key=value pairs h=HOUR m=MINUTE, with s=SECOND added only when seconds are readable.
h=1 m=13
